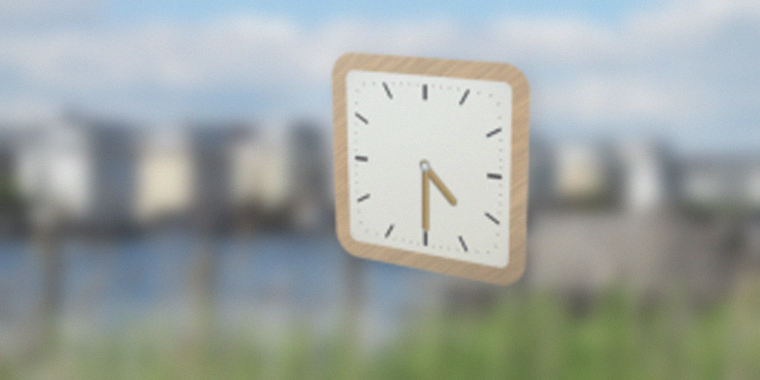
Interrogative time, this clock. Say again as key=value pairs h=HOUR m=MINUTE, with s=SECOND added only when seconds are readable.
h=4 m=30
